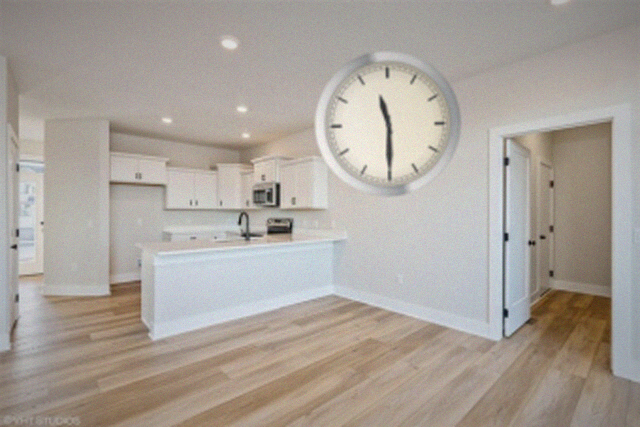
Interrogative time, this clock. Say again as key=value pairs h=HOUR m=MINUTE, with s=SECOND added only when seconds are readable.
h=11 m=30
